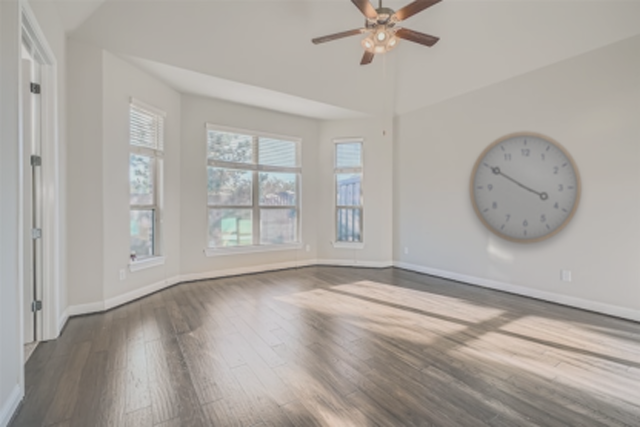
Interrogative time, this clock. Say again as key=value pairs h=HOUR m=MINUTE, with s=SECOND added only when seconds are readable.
h=3 m=50
